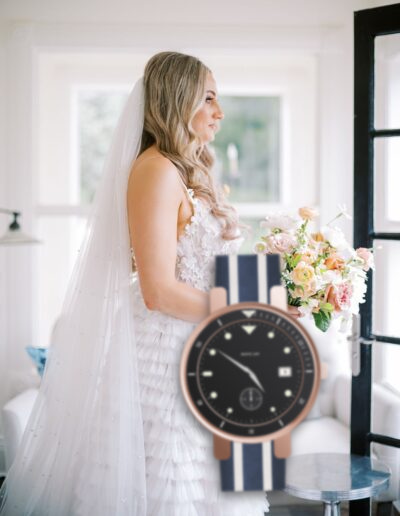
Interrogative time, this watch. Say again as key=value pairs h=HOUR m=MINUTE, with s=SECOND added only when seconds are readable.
h=4 m=51
